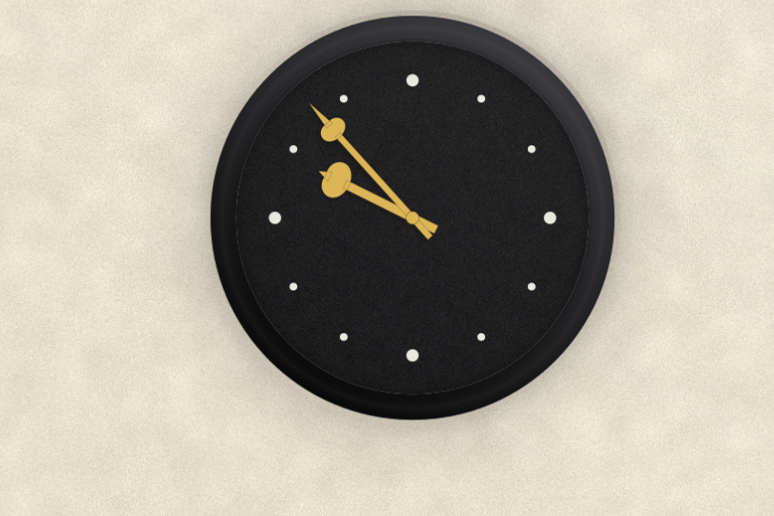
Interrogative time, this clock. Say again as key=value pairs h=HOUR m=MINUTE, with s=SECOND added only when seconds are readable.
h=9 m=53
